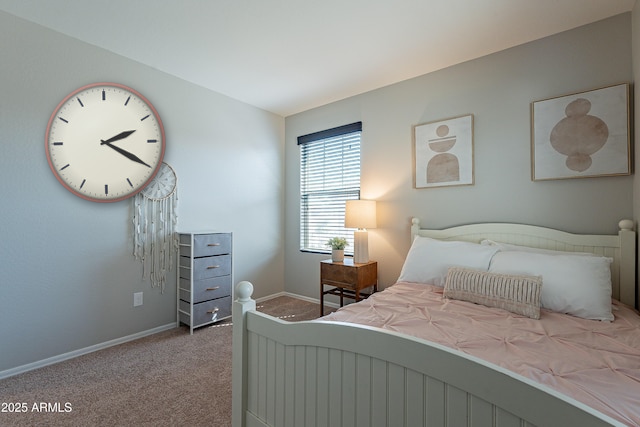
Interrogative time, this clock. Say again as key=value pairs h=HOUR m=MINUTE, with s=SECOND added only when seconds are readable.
h=2 m=20
